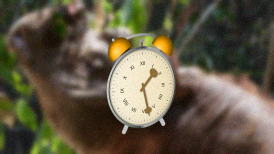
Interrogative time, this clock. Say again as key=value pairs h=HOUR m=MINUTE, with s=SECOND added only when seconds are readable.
h=1 m=28
